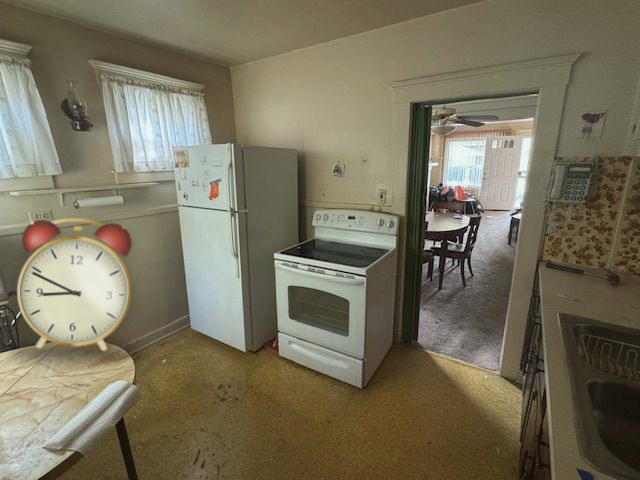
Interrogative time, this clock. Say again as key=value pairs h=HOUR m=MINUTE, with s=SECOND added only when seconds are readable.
h=8 m=49
